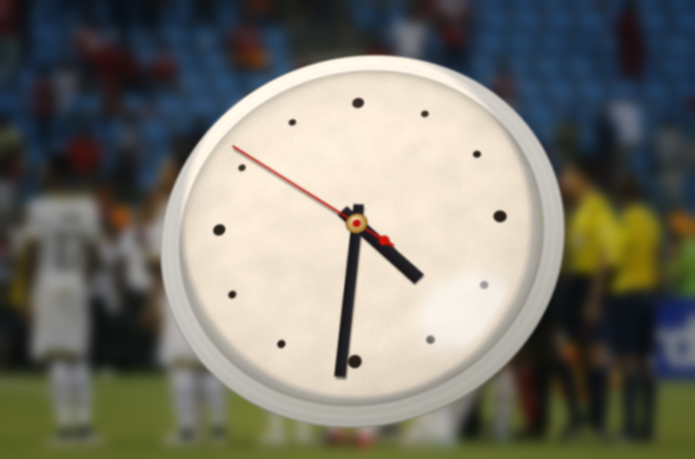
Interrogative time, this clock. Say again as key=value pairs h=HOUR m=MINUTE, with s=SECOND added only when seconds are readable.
h=4 m=30 s=51
